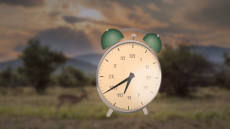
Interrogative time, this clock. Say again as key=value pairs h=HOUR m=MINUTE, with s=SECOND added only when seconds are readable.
h=6 m=40
